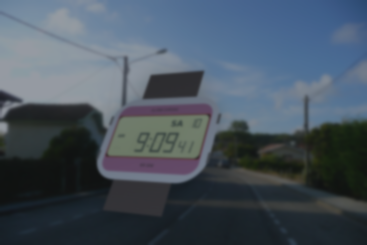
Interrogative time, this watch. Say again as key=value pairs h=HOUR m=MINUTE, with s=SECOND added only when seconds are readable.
h=9 m=9
